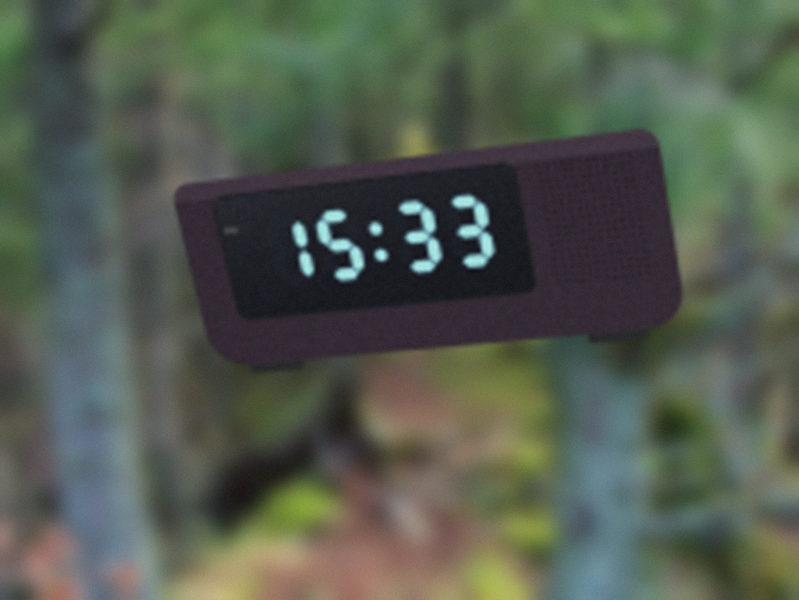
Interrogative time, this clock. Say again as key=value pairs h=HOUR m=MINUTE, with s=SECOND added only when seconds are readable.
h=15 m=33
